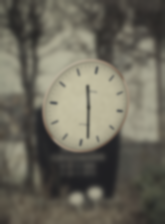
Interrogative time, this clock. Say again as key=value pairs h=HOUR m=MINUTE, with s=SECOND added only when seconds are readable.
h=11 m=28
